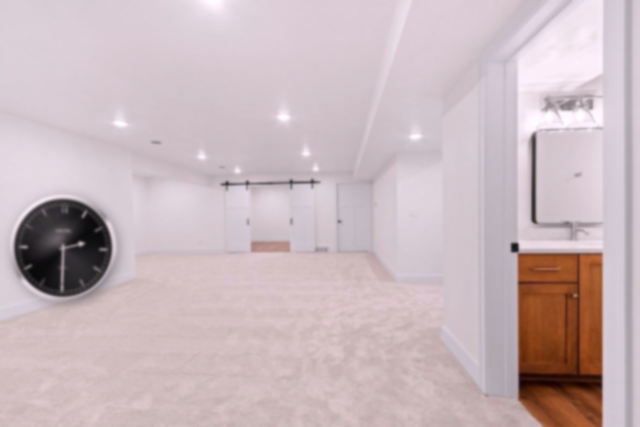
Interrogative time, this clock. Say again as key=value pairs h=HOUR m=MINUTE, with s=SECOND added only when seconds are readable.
h=2 m=30
